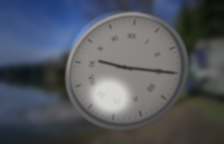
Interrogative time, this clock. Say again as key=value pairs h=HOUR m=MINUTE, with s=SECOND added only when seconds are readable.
h=9 m=15
